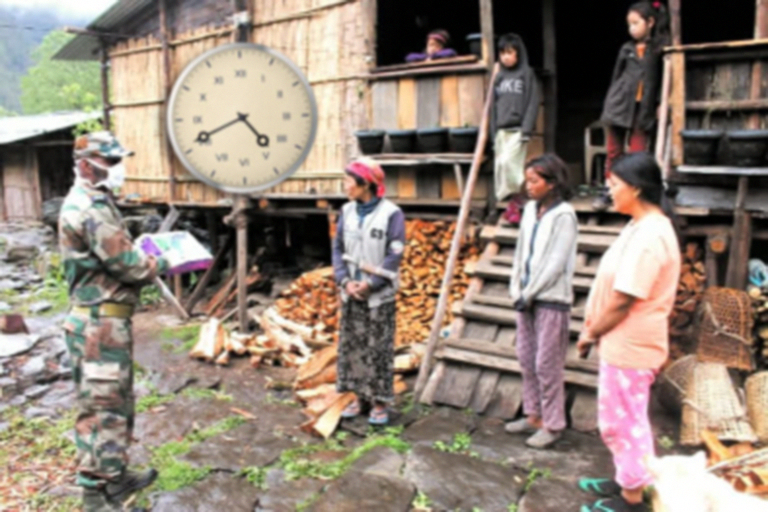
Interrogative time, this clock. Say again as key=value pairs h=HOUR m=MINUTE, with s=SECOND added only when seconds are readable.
h=4 m=41
